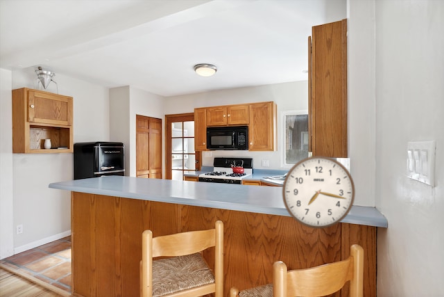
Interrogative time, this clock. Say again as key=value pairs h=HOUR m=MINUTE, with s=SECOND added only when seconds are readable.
h=7 m=17
